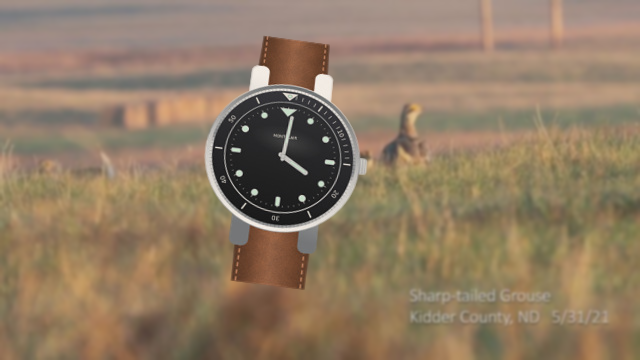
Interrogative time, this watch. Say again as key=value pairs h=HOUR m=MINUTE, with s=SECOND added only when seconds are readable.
h=4 m=1
